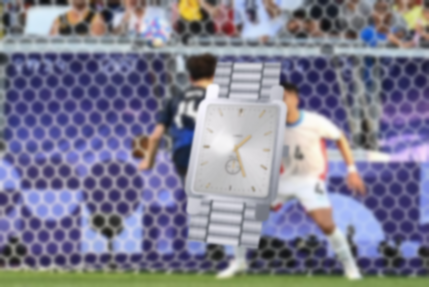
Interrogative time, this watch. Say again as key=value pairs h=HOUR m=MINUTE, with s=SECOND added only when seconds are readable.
h=1 m=26
